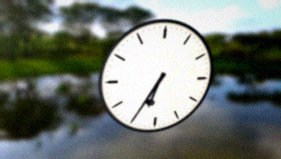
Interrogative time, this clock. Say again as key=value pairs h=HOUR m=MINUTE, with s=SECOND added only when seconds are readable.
h=6 m=35
